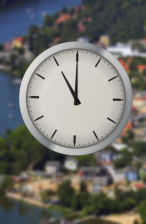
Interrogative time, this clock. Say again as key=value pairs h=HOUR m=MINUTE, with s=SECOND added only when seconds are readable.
h=11 m=0
